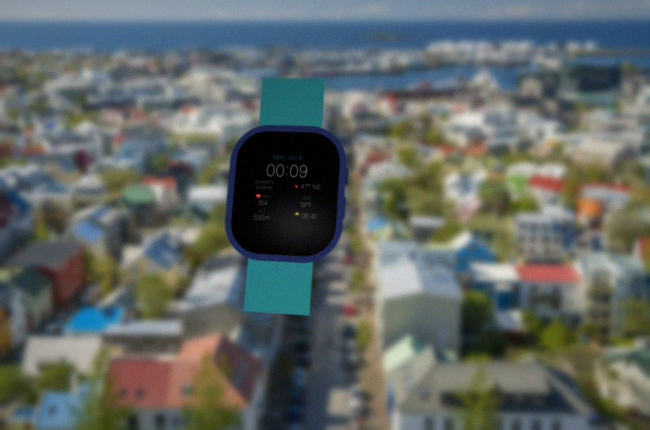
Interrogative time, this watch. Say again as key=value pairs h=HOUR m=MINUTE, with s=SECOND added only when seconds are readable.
h=0 m=9
